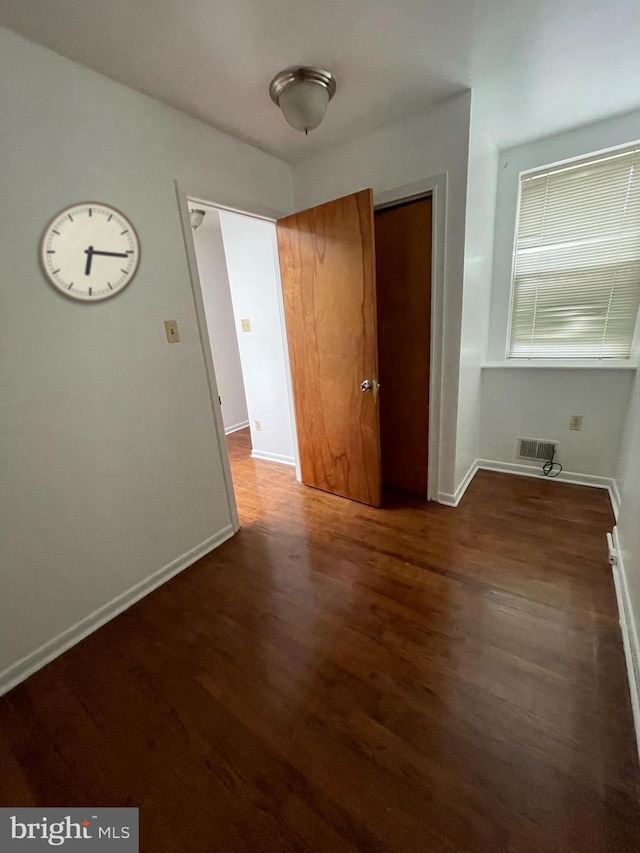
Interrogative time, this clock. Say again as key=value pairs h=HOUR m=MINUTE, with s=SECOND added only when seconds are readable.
h=6 m=16
